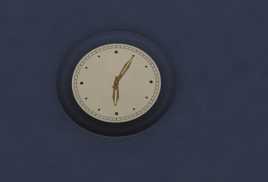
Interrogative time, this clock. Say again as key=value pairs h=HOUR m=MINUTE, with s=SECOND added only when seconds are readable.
h=6 m=5
